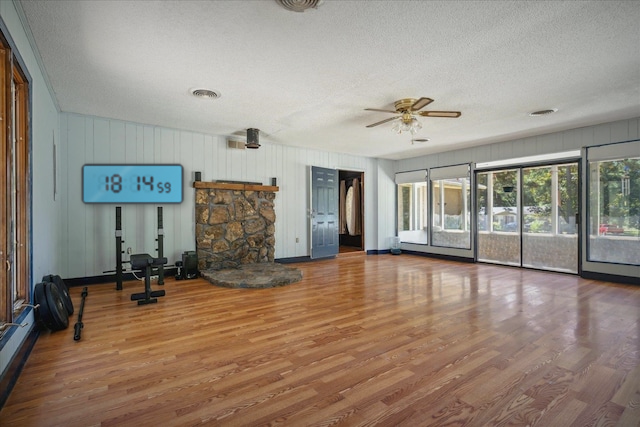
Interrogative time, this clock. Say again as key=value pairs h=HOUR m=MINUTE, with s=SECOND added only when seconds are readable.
h=18 m=14 s=59
